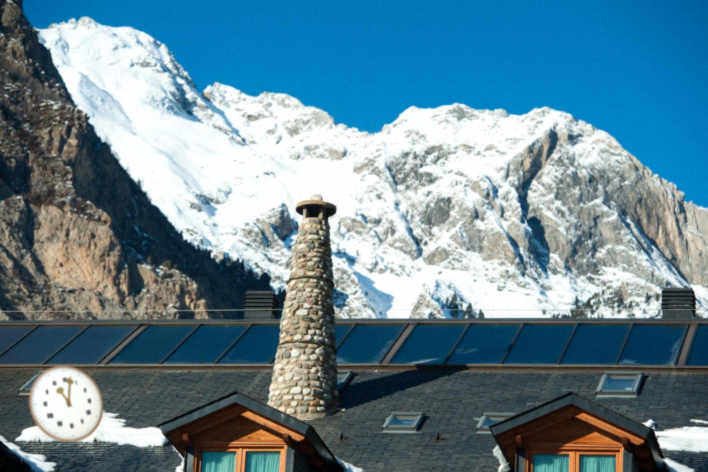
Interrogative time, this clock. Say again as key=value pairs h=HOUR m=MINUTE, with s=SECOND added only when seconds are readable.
h=11 m=2
